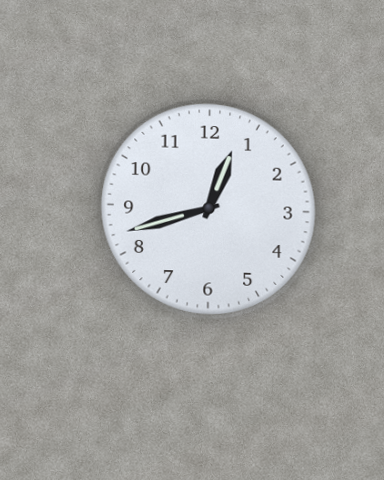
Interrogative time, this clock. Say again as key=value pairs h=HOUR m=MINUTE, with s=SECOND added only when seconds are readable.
h=12 m=42
